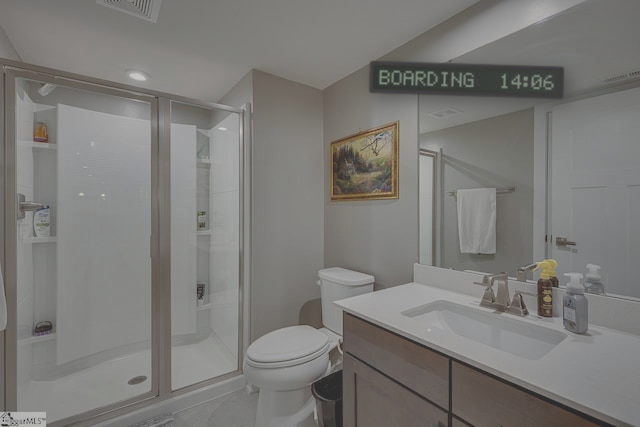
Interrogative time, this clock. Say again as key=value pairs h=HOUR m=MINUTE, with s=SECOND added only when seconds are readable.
h=14 m=6
